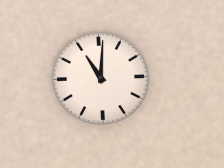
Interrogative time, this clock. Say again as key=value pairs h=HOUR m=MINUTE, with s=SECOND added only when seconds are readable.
h=11 m=1
